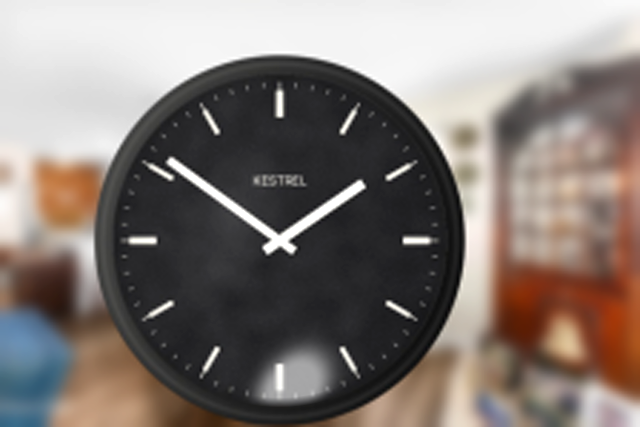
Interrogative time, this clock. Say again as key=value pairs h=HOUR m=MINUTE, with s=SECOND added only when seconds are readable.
h=1 m=51
